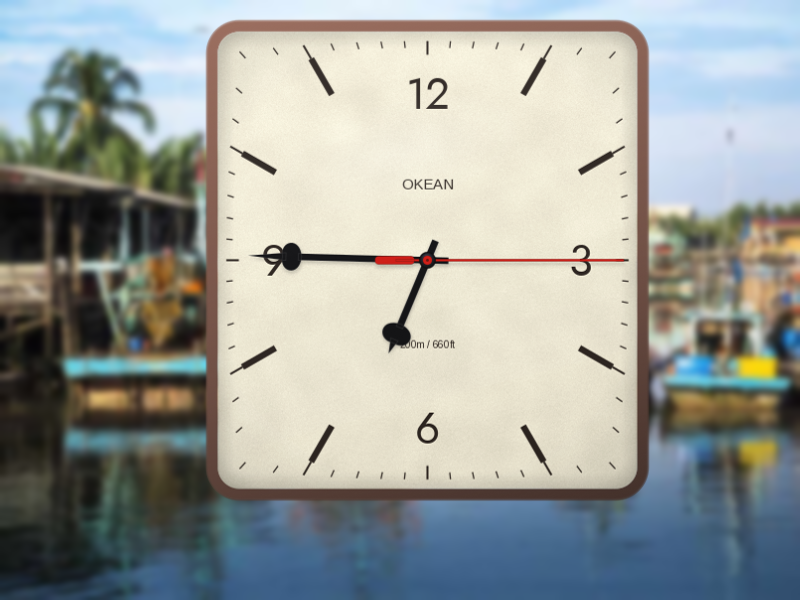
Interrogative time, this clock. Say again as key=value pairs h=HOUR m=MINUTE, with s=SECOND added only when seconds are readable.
h=6 m=45 s=15
